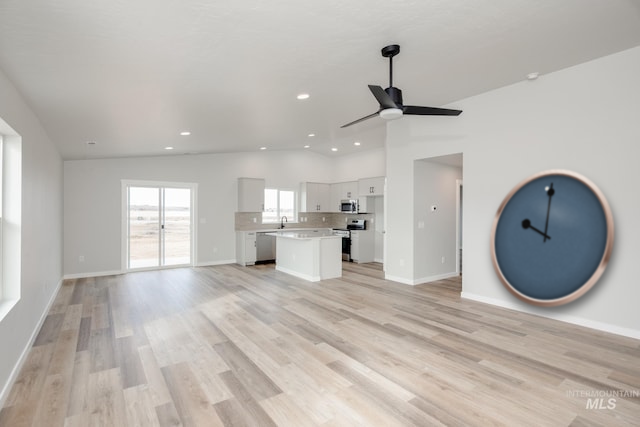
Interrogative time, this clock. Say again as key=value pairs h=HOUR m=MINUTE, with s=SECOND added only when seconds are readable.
h=10 m=1
